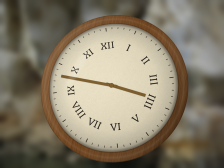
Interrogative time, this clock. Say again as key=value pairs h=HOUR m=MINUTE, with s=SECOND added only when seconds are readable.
h=3 m=48
